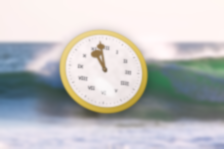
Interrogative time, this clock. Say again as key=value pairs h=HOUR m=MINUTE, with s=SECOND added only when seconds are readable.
h=10 m=58
